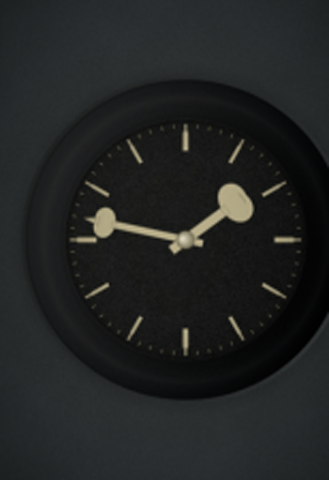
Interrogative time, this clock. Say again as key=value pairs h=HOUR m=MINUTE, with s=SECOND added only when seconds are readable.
h=1 m=47
